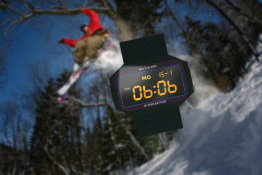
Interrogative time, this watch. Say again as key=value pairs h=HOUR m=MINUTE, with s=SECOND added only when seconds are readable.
h=6 m=6
